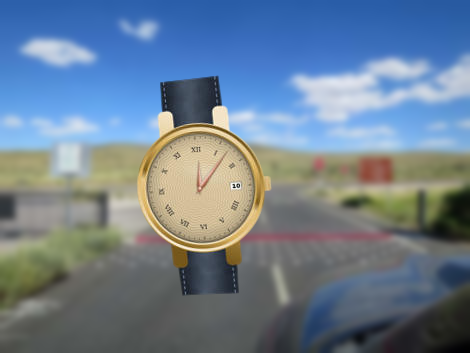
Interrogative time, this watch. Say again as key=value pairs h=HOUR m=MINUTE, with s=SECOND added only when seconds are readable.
h=12 m=7
